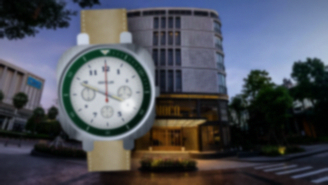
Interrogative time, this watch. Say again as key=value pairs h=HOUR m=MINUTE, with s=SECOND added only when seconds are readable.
h=3 m=49
